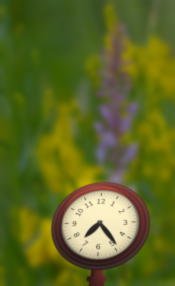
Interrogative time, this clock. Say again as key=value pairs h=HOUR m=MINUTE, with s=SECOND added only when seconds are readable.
h=7 m=24
